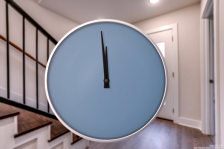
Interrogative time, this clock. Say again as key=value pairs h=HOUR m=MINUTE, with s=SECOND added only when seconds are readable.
h=11 m=59
